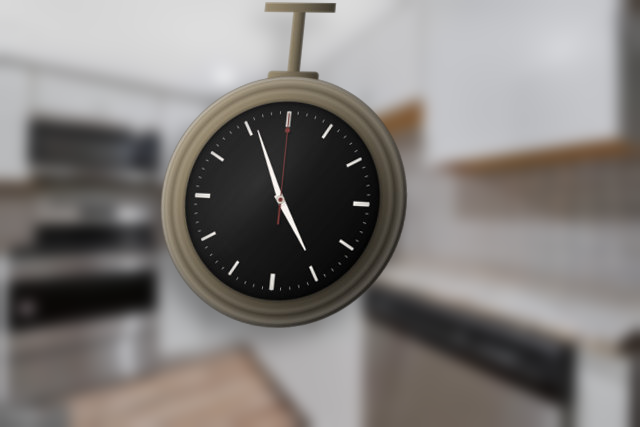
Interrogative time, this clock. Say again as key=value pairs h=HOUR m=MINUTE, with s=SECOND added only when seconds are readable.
h=4 m=56 s=0
